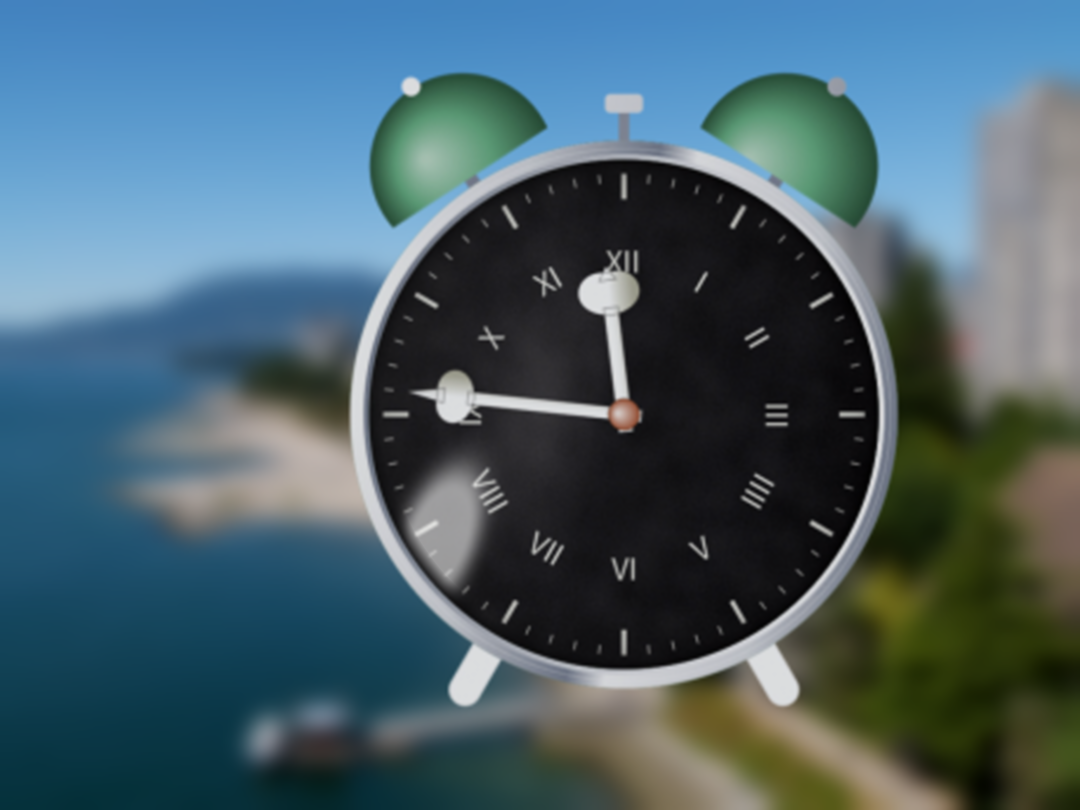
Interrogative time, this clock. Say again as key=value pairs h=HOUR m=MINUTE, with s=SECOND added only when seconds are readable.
h=11 m=46
